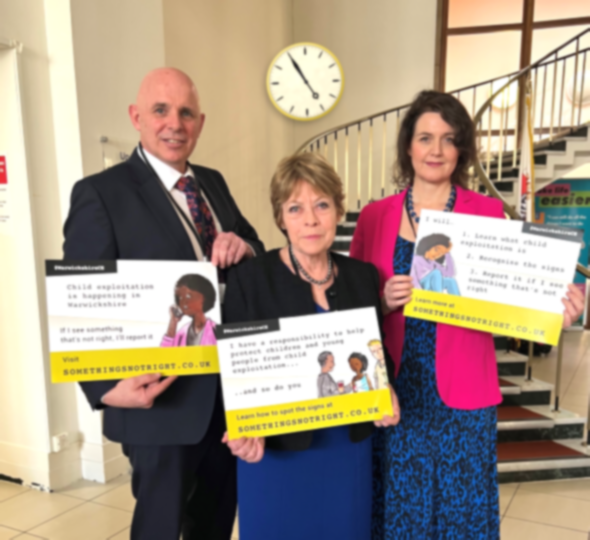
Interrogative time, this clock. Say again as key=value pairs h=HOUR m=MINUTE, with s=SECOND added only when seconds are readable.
h=4 m=55
